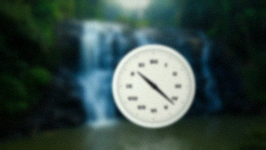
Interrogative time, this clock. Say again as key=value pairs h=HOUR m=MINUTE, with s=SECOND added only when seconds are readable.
h=10 m=22
